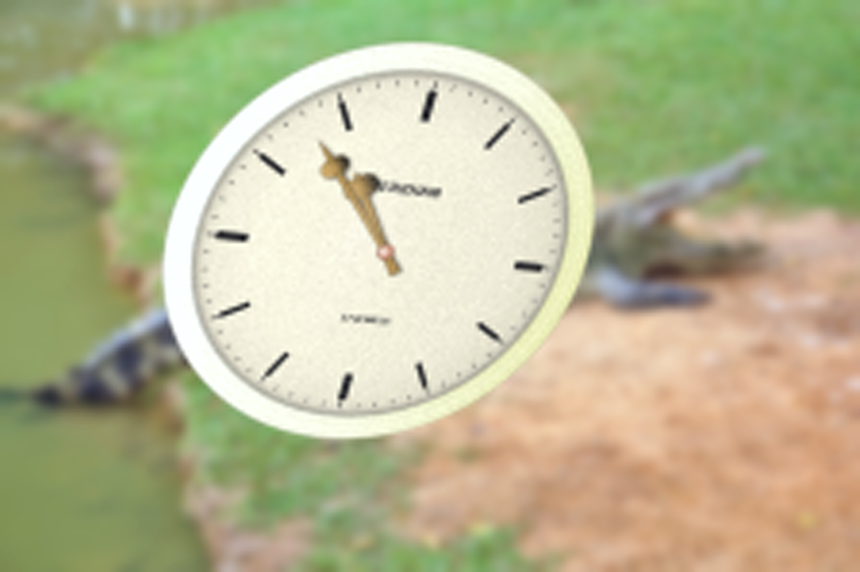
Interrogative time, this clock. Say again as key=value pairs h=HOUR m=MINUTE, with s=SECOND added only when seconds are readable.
h=10 m=53
